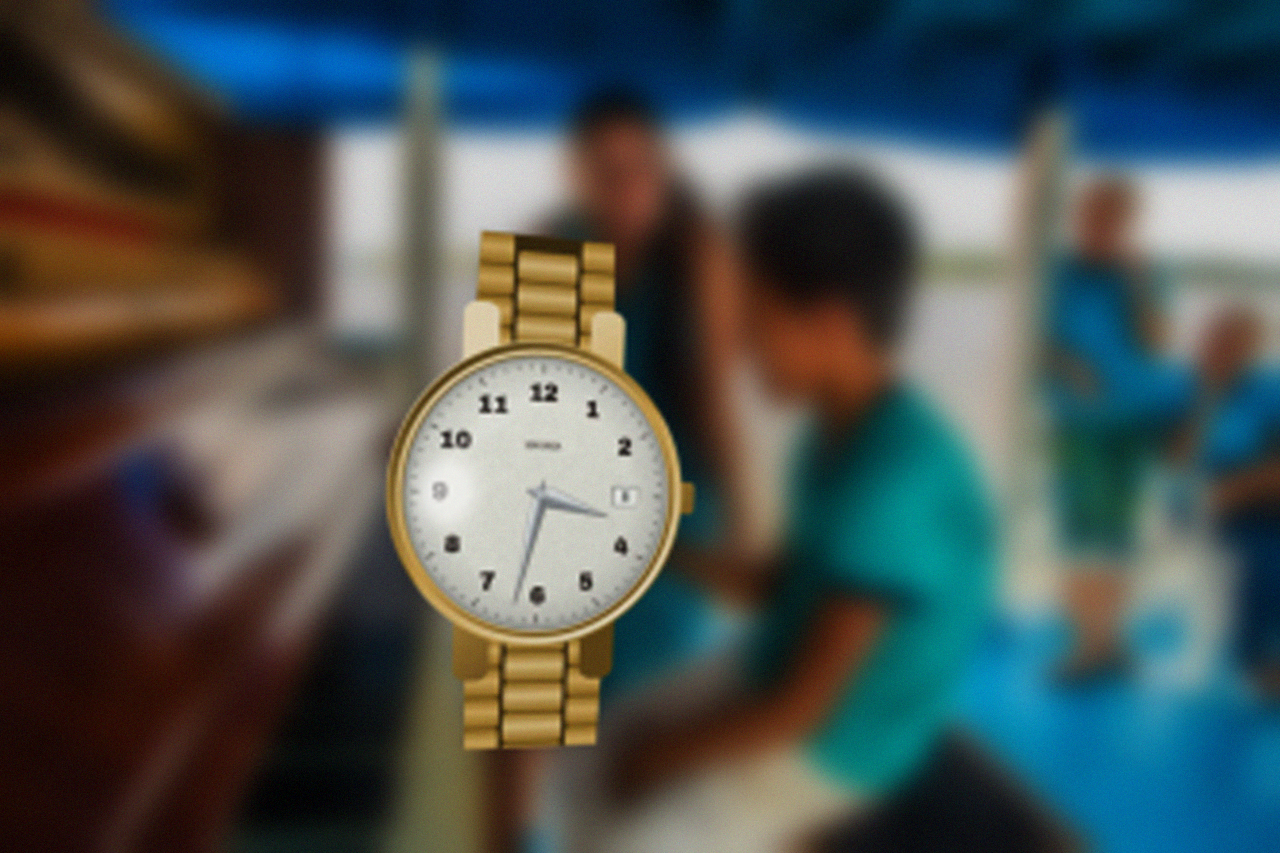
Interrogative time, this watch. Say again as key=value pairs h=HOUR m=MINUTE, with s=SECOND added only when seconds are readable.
h=3 m=32
